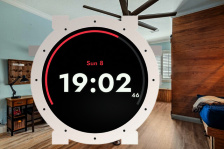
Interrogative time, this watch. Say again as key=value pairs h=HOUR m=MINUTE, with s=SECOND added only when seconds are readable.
h=19 m=2
